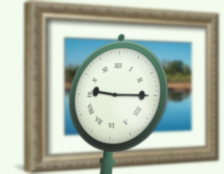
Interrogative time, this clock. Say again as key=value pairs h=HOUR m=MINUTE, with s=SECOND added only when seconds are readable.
h=9 m=15
